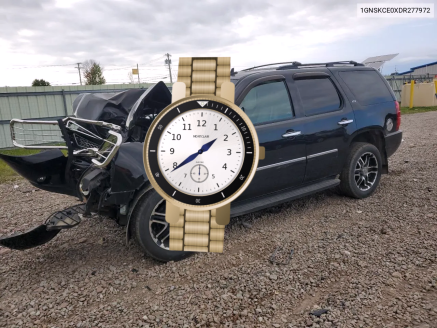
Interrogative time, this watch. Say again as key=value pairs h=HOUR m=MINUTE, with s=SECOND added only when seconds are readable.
h=1 m=39
